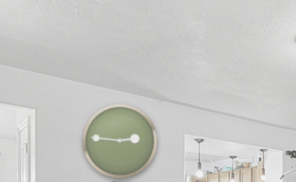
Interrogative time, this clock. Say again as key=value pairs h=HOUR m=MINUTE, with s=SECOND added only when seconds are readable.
h=2 m=46
